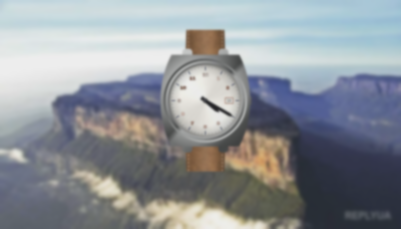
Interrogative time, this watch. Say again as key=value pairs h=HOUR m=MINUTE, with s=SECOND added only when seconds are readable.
h=4 m=20
